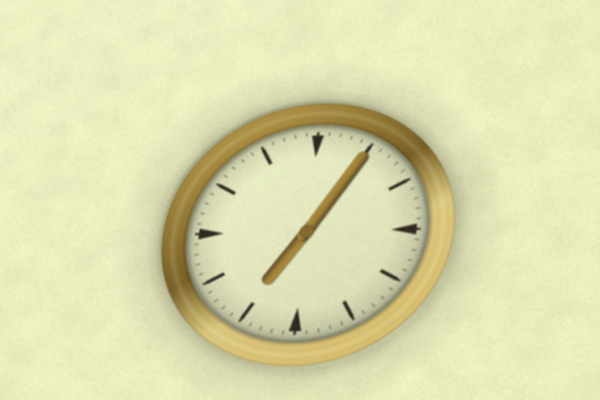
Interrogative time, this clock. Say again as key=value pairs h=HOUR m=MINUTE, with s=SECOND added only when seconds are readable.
h=7 m=5
